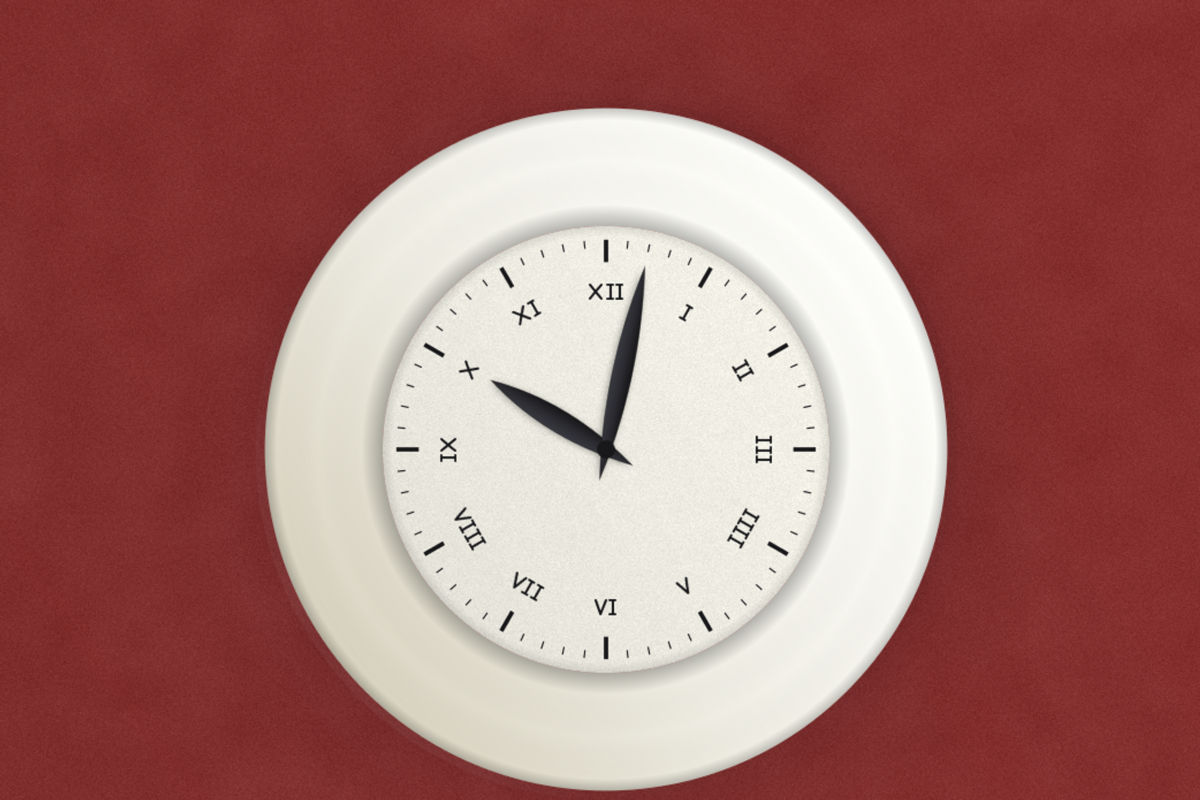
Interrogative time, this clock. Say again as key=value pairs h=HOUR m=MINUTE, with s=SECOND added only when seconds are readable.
h=10 m=2
